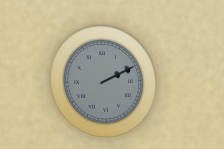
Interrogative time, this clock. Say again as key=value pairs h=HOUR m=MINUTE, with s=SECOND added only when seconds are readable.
h=2 m=11
